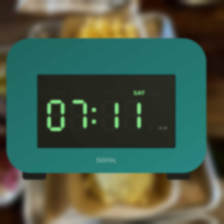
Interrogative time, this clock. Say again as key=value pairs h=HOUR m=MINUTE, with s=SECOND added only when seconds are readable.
h=7 m=11
